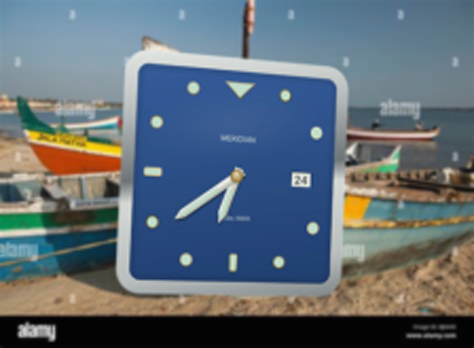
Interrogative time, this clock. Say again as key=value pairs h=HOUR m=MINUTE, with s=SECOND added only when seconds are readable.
h=6 m=39
